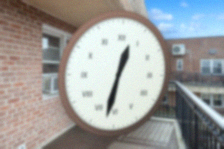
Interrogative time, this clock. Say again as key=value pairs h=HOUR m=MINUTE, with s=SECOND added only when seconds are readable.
h=12 m=32
